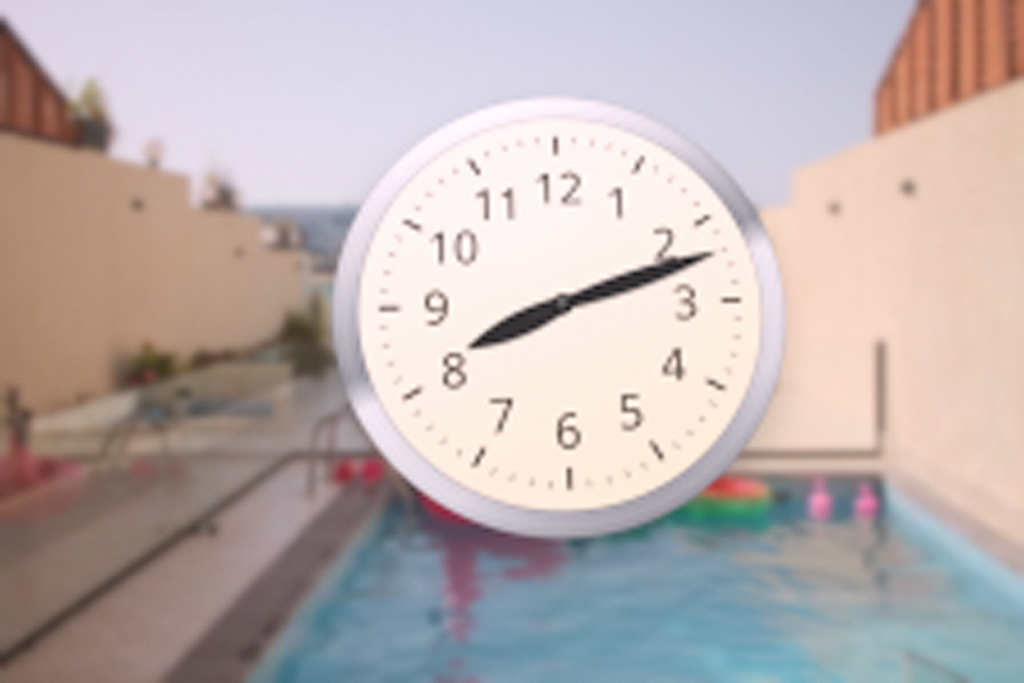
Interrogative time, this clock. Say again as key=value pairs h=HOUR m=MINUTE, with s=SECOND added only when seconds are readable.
h=8 m=12
